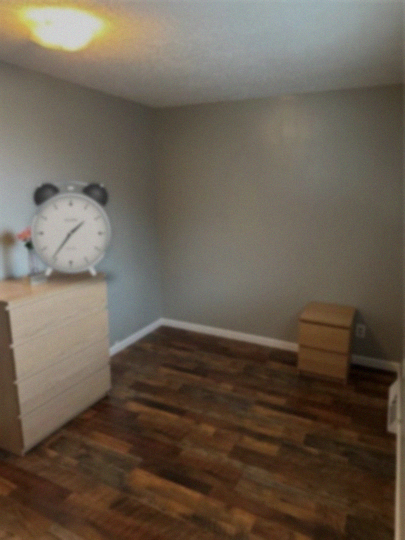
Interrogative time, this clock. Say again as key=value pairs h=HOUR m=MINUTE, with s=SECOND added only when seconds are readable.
h=1 m=36
